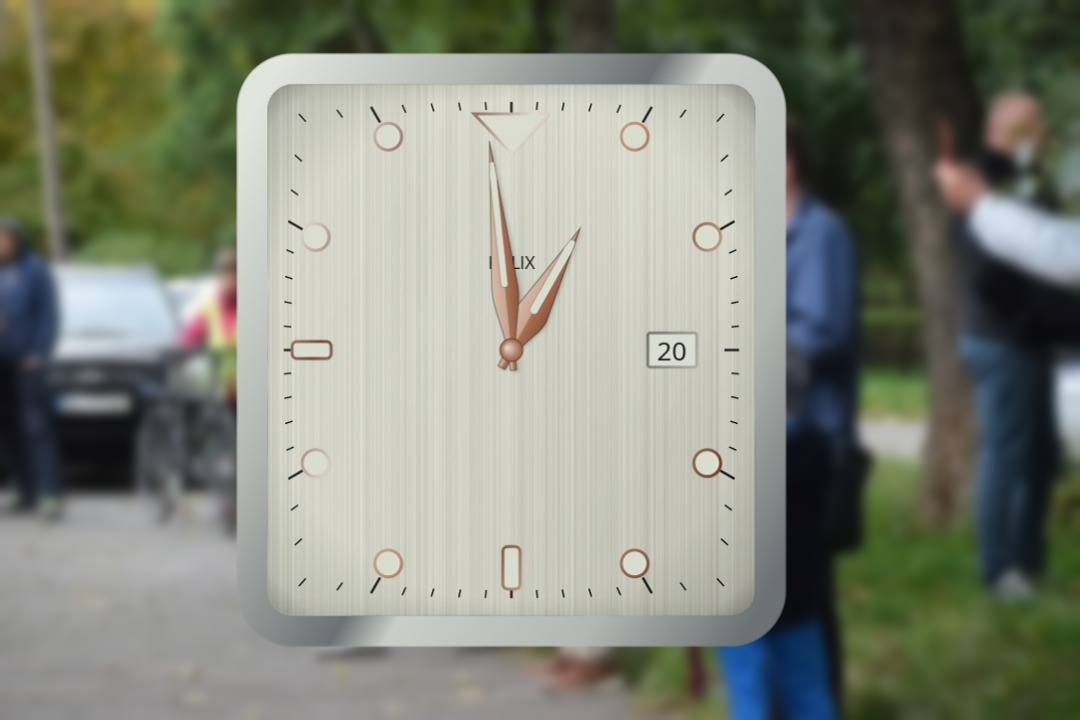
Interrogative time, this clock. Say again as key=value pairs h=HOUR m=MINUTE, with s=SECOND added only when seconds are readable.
h=12 m=59
